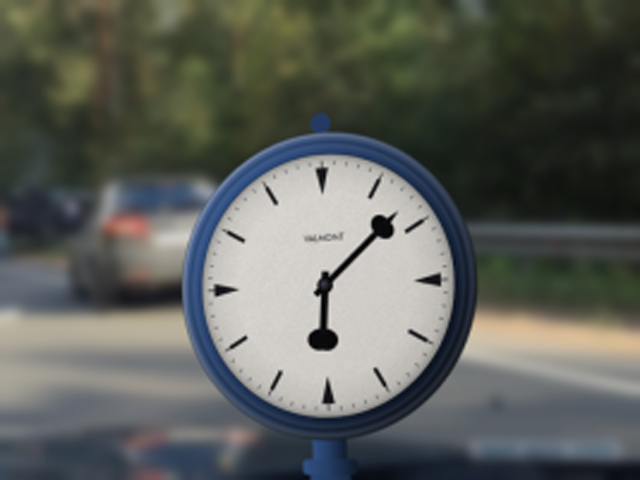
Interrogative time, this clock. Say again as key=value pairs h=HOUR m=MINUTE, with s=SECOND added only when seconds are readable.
h=6 m=8
